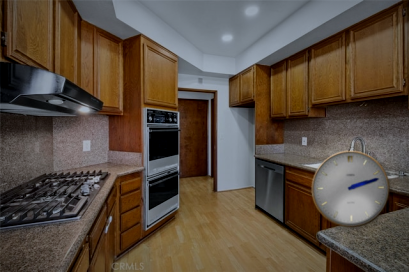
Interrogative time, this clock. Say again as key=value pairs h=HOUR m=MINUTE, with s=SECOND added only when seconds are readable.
h=2 m=12
